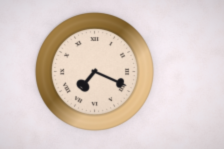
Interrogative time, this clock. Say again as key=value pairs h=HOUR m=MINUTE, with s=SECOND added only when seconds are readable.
h=7 m=19
